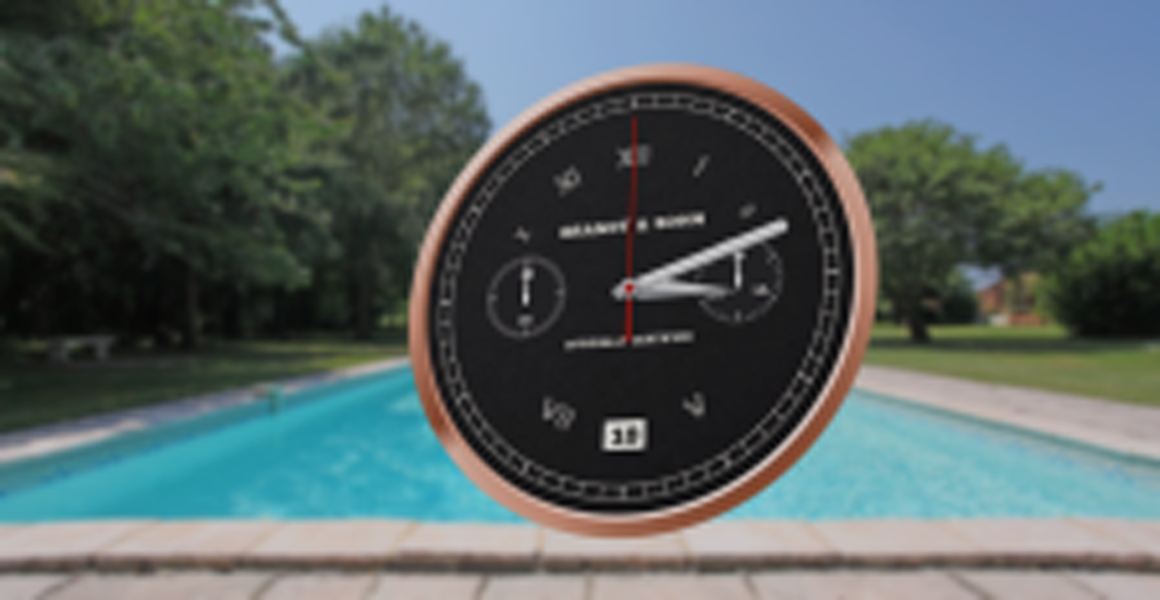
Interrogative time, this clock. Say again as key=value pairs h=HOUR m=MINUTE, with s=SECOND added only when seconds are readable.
h=3 m=12
